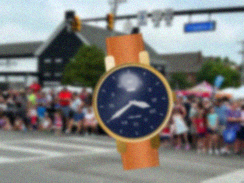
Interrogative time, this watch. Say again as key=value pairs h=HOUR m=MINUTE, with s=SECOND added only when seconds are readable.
h=3 m=40
